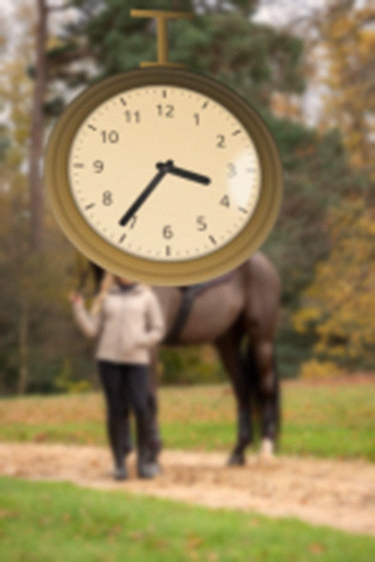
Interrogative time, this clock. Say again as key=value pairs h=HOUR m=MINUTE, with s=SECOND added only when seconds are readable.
h=3 m=36
